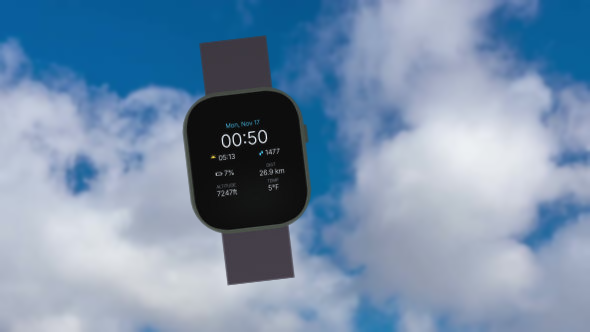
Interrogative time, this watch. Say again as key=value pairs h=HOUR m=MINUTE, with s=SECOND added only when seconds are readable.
h=0 m=50
